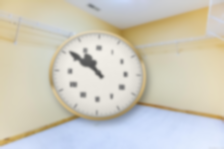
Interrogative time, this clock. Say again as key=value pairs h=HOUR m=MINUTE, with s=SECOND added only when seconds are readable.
h=10 m=51
